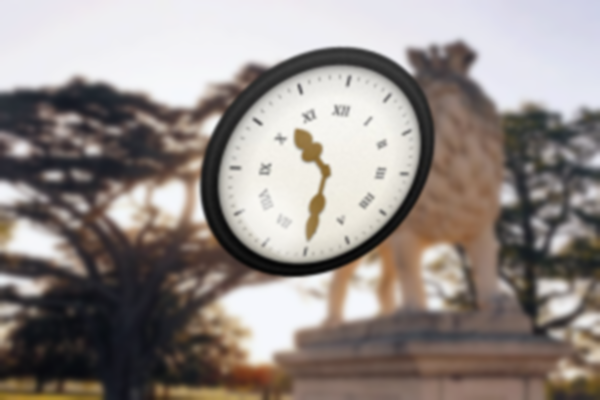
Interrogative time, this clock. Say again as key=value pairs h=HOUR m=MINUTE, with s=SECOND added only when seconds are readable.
h=10 m=30
